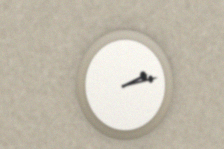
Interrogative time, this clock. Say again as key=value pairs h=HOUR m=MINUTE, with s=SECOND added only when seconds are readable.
h=2 m=13
